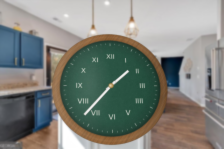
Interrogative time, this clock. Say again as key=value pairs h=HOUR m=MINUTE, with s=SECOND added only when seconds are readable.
h=1 m=37
